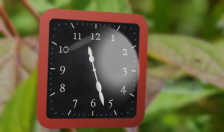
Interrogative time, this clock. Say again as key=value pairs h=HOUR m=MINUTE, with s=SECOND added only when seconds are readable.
h=11 m=27
